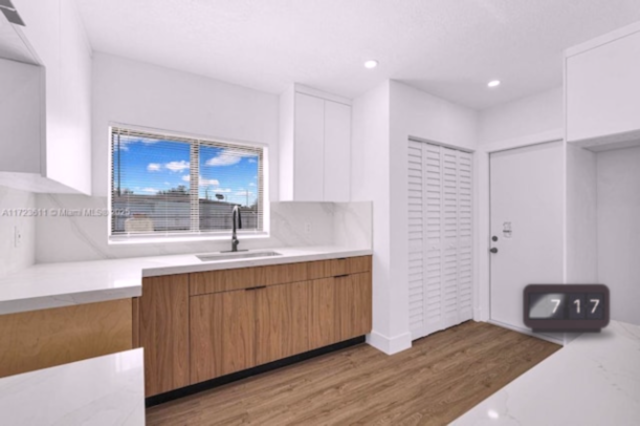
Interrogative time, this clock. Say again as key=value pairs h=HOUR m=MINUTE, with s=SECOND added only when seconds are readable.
h=7 m=17
